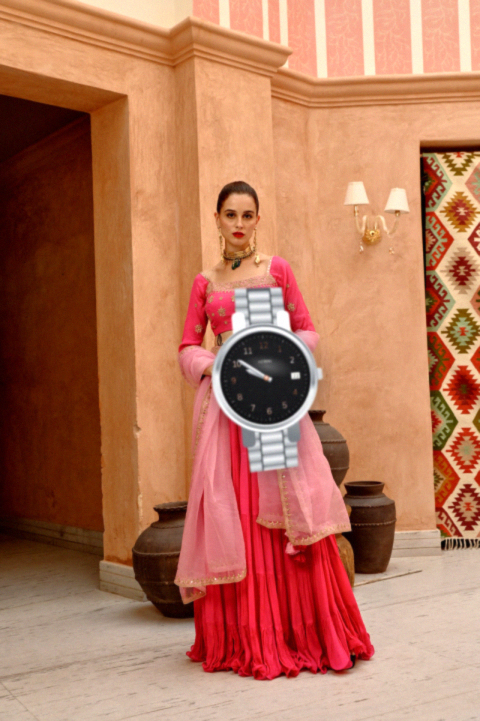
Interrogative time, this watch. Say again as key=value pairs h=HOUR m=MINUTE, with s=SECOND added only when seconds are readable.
h=9 m=51
